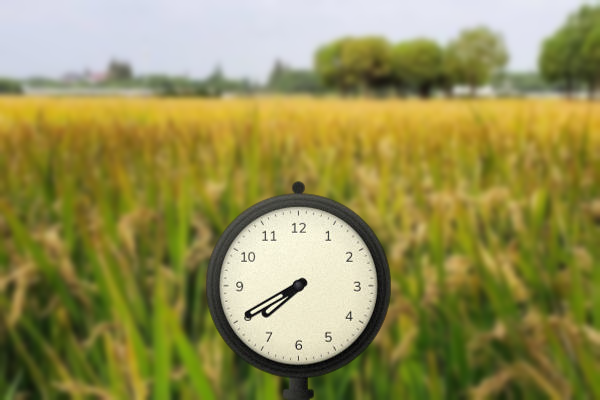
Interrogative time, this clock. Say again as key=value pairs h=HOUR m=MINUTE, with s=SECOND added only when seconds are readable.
h=7 m=40
